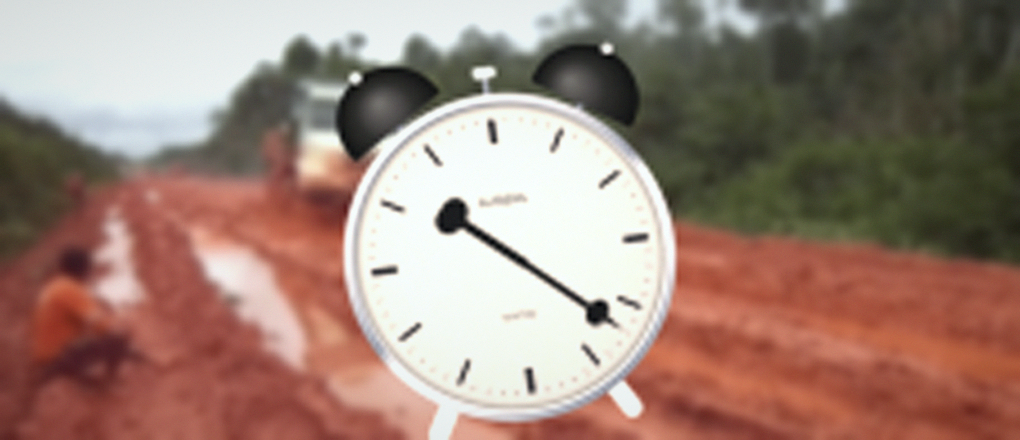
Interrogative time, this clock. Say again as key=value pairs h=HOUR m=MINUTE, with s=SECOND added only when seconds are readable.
h=10 m=22
